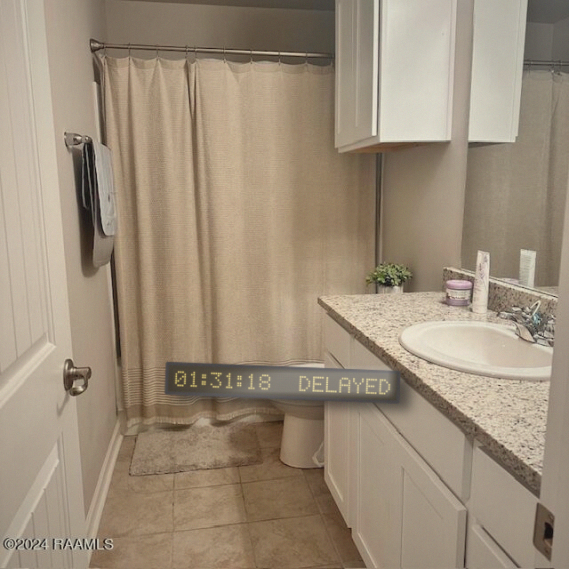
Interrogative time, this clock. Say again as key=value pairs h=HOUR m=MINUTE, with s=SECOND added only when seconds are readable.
h=1 m=31 s=18
